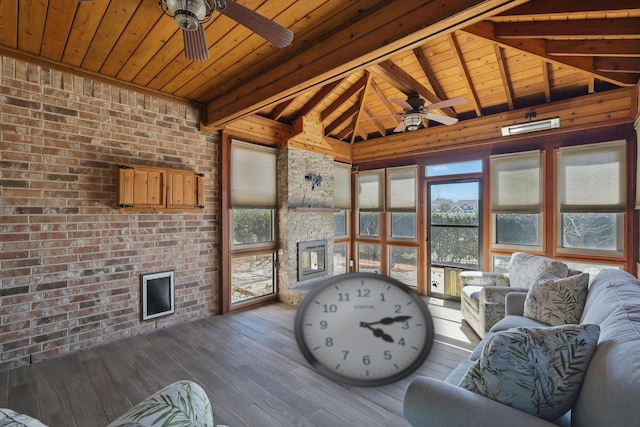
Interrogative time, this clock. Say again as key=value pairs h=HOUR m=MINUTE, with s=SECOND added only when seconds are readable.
h=4 m=13
